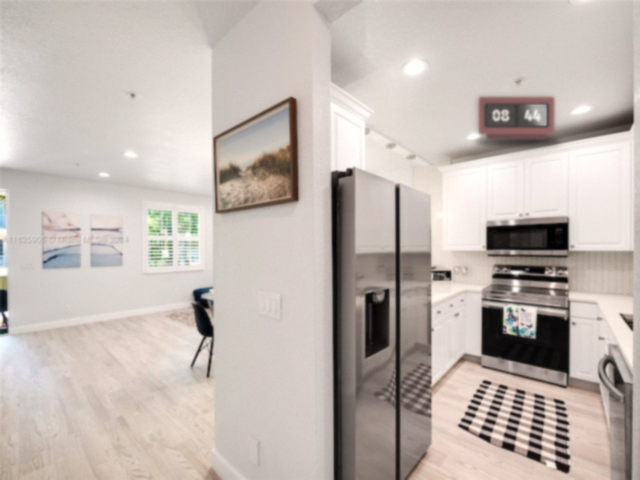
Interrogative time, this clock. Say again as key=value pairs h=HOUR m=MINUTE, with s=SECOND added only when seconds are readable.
h=8 m=44
